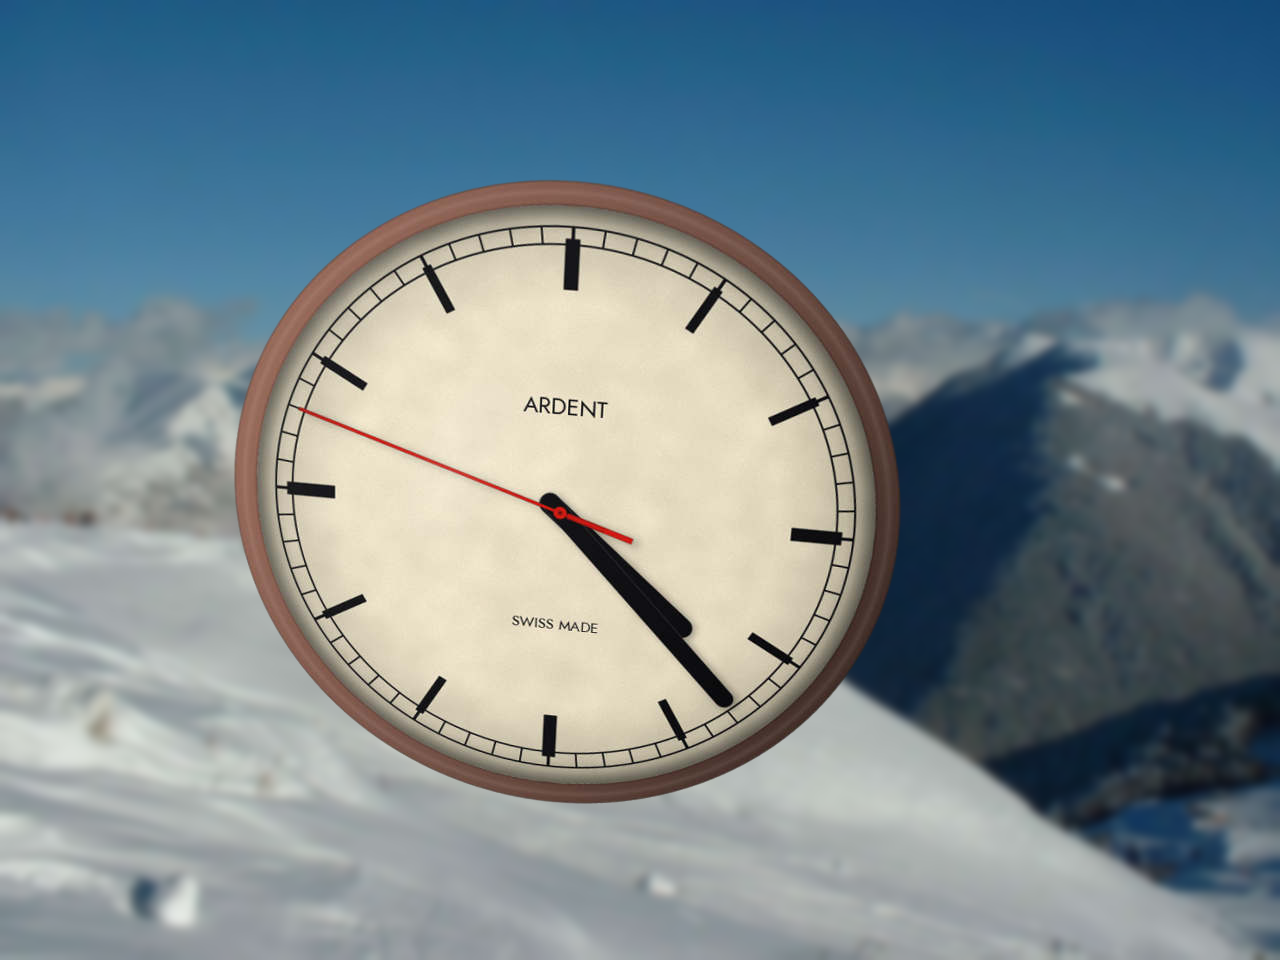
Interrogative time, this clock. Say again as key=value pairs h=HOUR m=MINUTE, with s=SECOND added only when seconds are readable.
h=4 m=22 s=48
